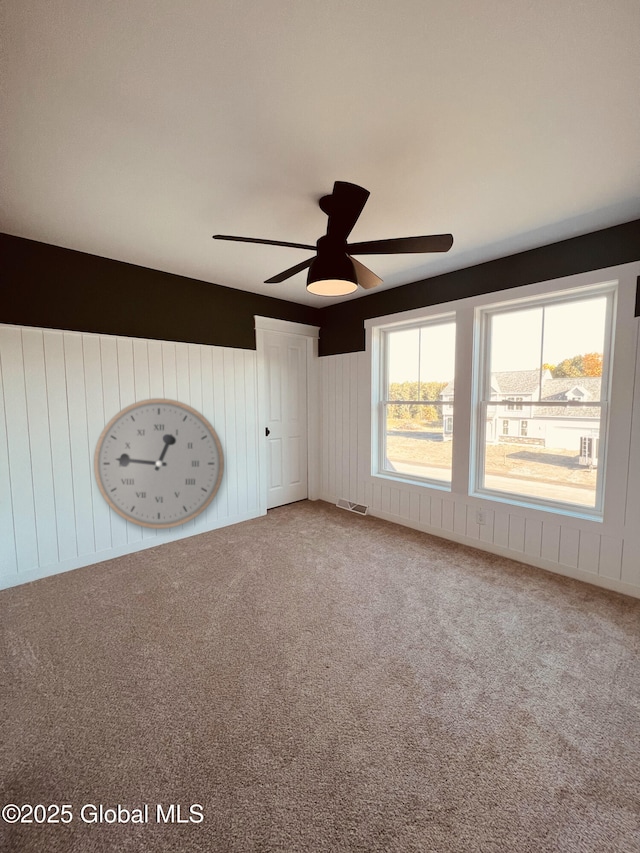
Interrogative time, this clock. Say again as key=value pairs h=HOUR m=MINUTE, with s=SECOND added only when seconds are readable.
h=12 m=46
